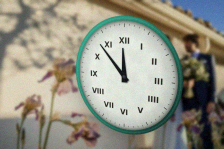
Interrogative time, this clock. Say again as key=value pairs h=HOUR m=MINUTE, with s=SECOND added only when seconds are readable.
h=11 m=53
